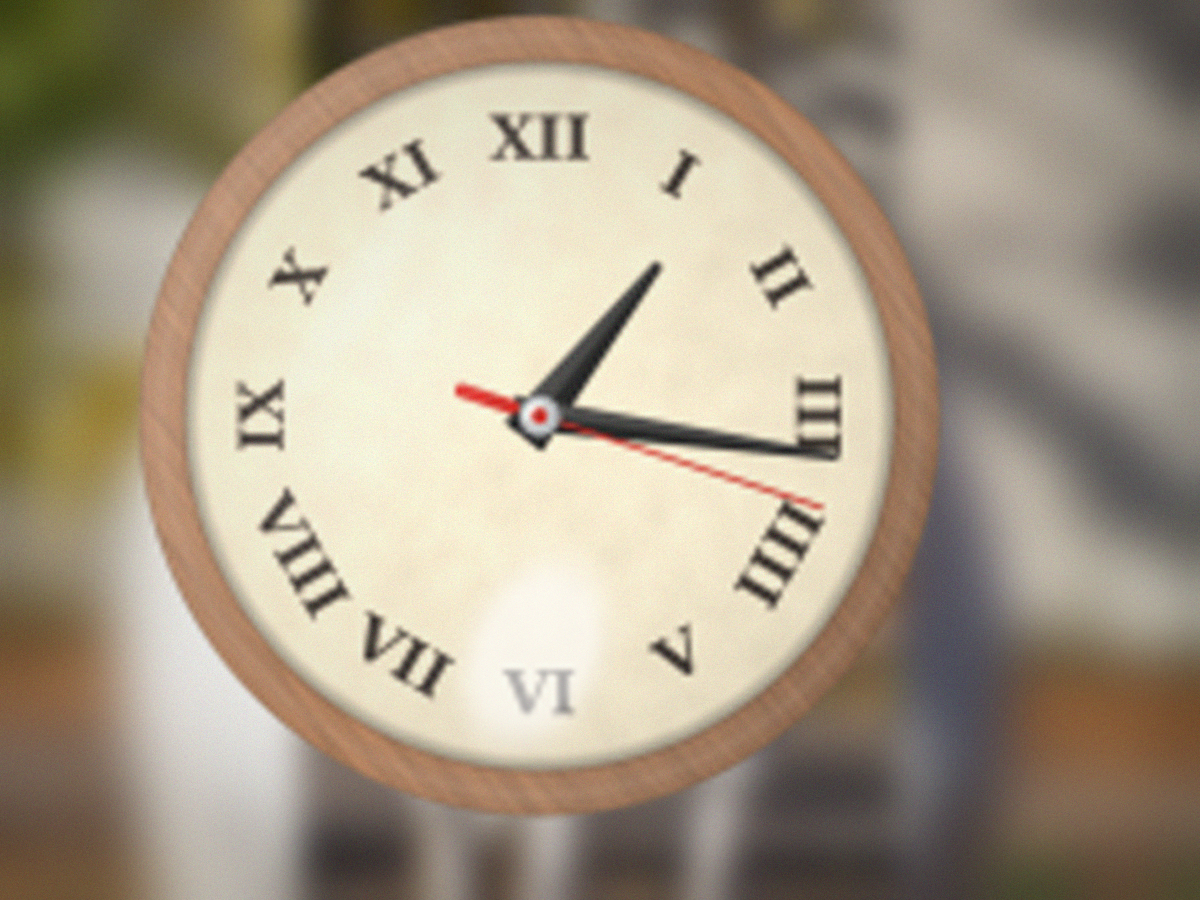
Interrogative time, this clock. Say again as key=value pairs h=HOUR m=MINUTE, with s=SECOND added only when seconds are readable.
h=1 m=16 s=18
